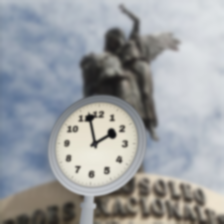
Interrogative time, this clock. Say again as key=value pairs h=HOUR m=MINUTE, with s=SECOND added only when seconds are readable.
h=1 m=57
